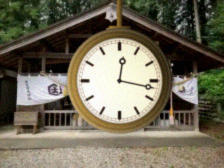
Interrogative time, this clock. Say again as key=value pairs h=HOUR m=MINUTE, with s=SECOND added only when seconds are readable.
h=12 m=17
